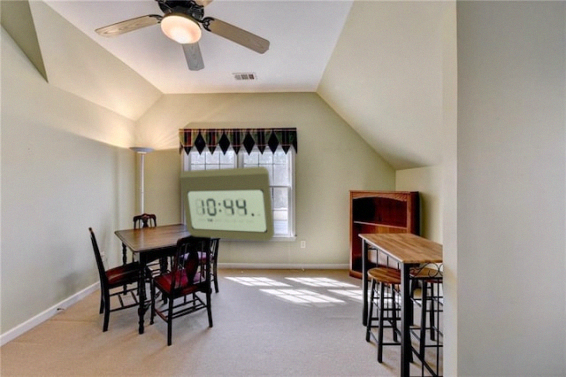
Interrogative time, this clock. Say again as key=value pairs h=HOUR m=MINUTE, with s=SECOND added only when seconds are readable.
h=10 m=44
